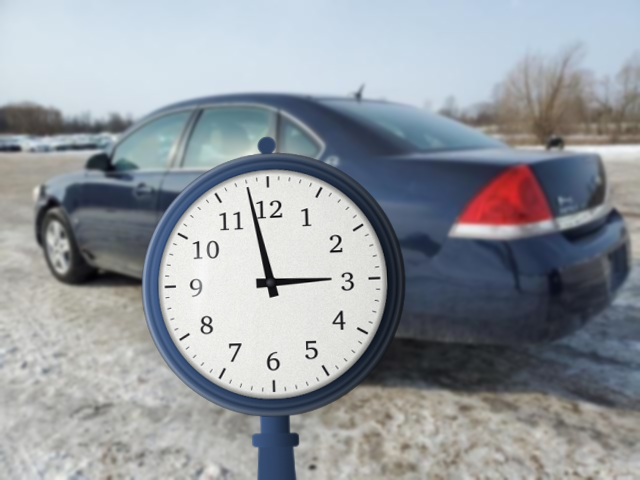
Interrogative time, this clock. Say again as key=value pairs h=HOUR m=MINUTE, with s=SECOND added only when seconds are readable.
h=2 m=58
